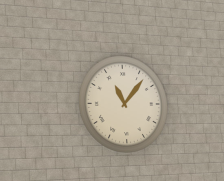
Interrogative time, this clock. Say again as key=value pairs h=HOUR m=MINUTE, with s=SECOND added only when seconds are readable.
h=11 m=7
